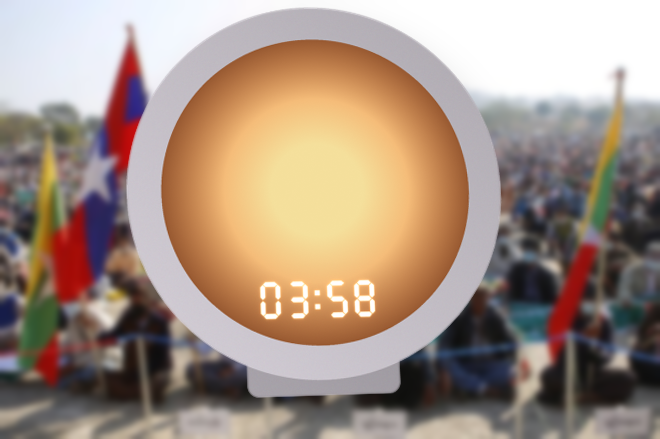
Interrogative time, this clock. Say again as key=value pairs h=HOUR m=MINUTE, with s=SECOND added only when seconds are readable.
h=3 m=58
